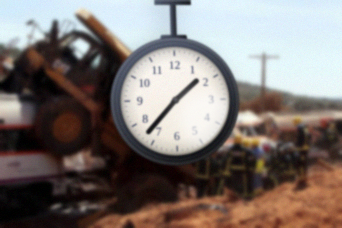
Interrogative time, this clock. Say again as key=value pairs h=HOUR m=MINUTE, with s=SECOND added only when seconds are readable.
h=1 m=37
